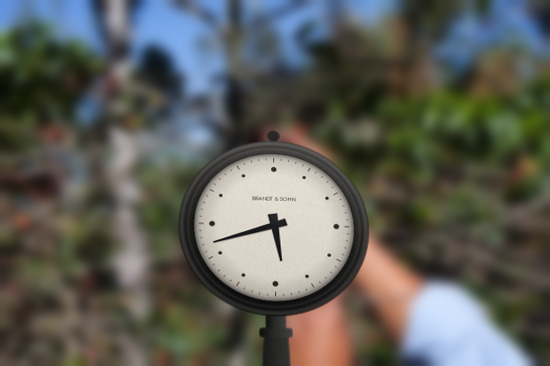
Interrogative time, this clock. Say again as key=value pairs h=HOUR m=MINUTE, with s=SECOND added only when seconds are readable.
h=5 m=42
